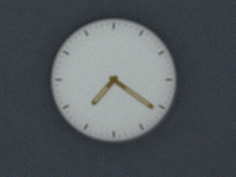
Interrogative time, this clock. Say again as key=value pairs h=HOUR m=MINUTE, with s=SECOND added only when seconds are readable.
h=7 m=21
